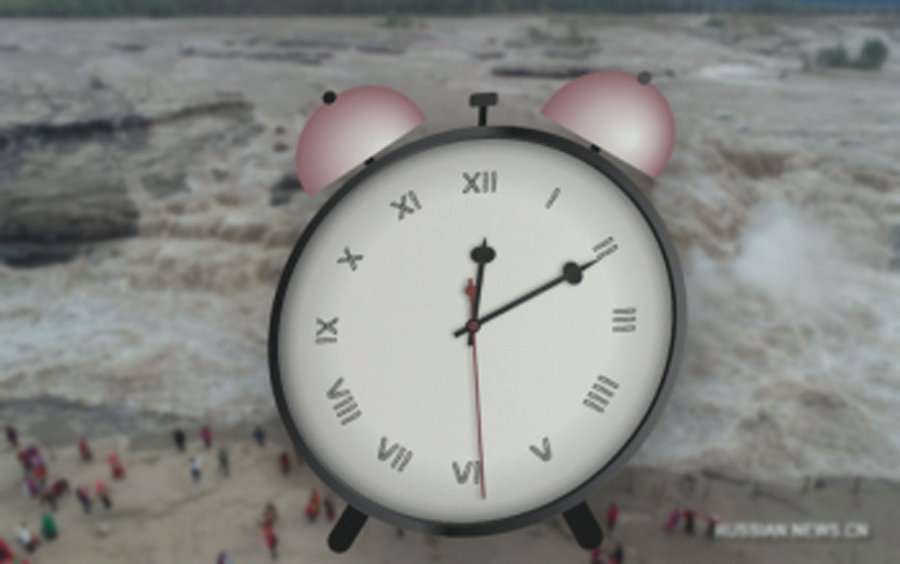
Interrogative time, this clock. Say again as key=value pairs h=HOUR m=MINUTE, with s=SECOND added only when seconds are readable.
h=12 m=10 s=29
